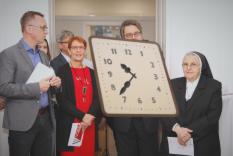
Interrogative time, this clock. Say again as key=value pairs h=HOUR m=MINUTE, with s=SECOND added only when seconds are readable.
h=10 m=37
